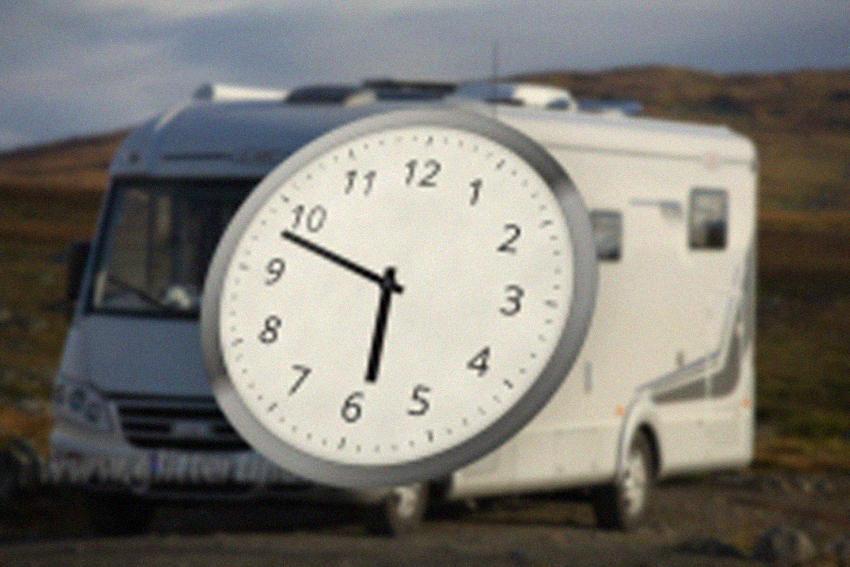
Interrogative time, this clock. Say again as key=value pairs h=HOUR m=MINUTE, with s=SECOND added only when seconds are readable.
h=5 m=48
